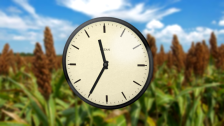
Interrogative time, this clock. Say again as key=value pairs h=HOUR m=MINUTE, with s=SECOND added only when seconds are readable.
h=11 m=35
